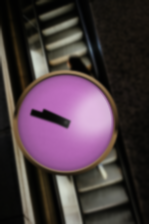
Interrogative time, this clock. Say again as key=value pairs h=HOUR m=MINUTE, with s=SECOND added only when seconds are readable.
h=9 m=48
